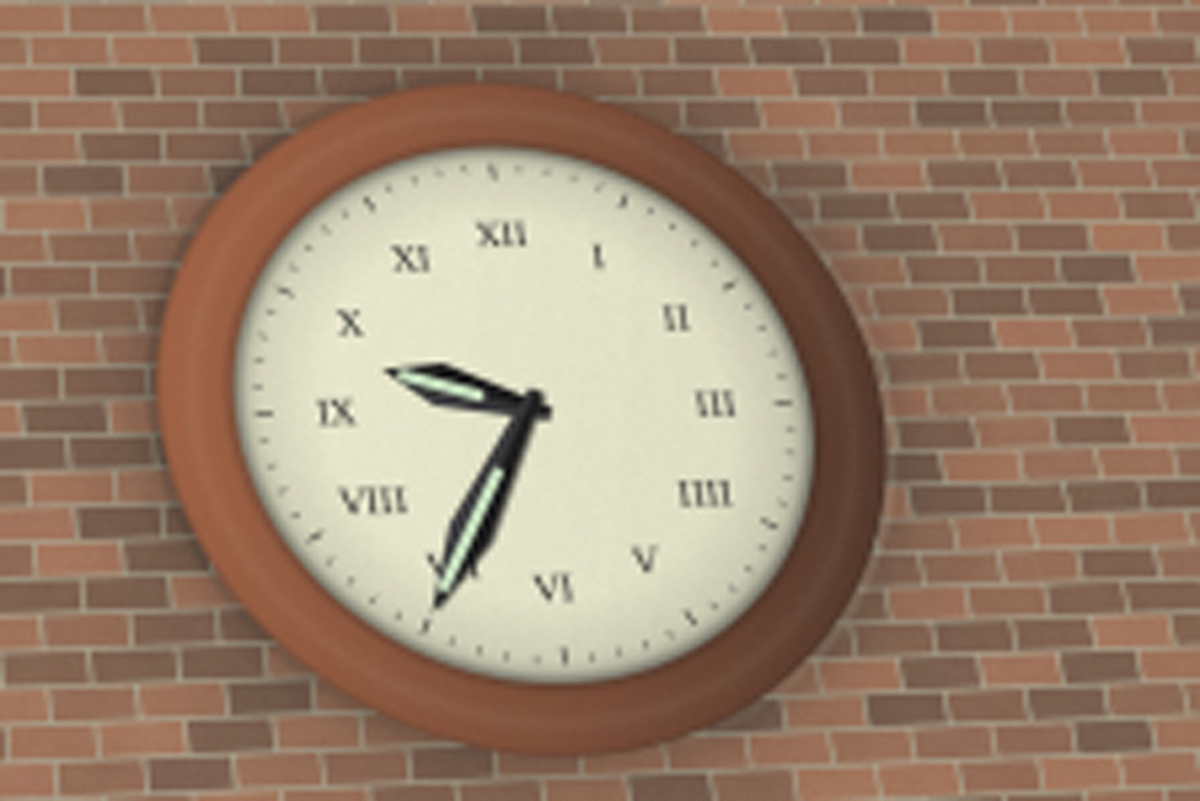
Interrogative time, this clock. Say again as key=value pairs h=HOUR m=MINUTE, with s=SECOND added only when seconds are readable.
h=9 m=35
